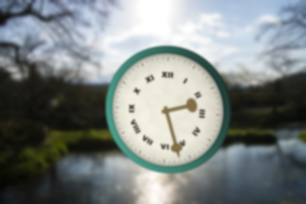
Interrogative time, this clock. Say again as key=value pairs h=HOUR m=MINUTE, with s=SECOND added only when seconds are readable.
h=2 m=27
